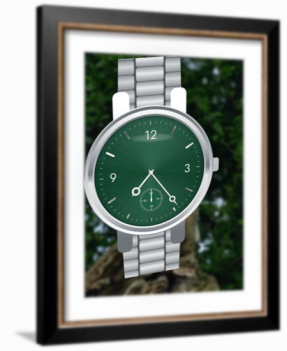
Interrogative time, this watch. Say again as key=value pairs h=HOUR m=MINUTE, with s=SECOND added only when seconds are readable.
h=7 m=24
